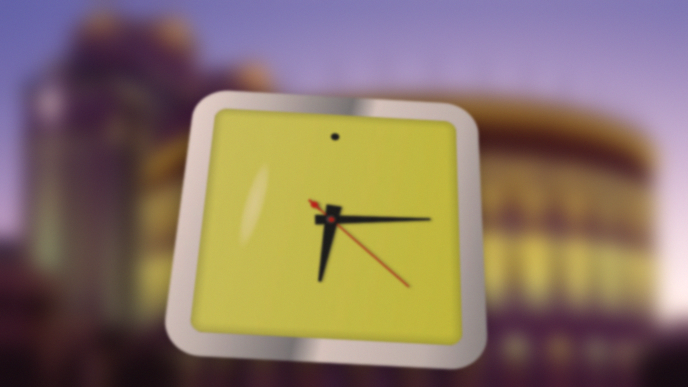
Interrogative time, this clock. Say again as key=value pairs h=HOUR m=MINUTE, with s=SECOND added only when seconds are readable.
h=6 m=14 s=22
